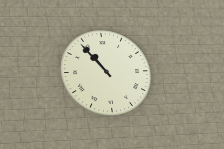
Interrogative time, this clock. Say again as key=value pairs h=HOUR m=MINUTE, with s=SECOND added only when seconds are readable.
h=10 m=54
